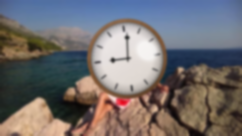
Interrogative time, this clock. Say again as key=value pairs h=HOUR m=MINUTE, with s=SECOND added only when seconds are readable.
h=9 m=1
